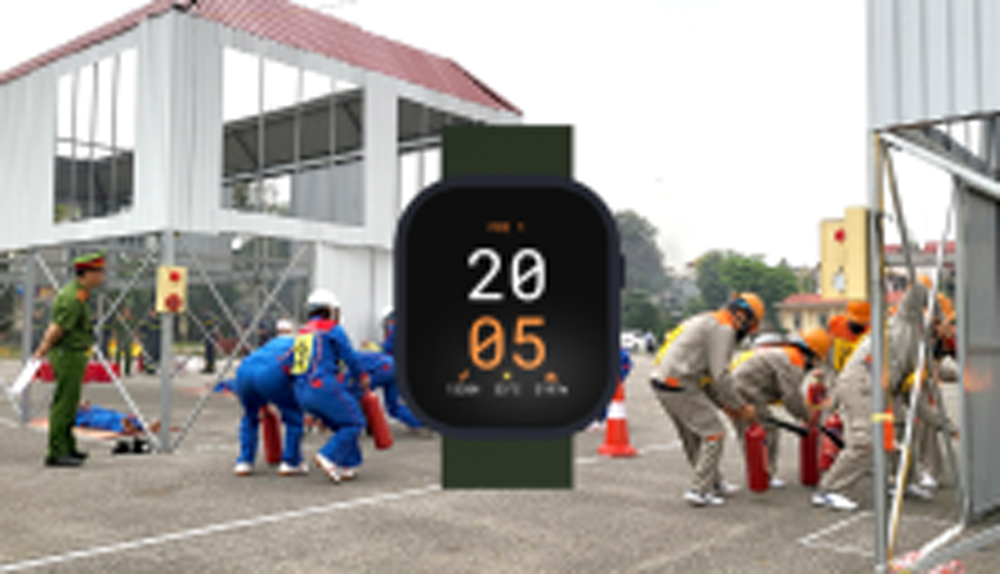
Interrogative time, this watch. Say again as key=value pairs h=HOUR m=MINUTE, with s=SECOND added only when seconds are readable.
h=20 m=5
